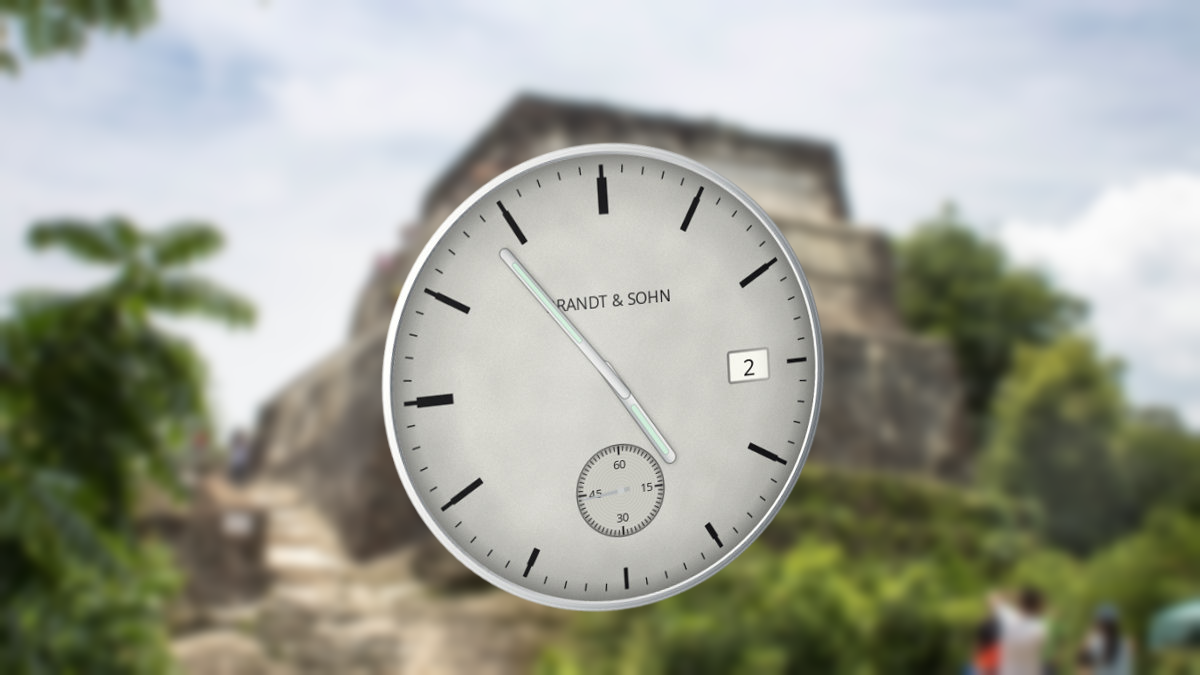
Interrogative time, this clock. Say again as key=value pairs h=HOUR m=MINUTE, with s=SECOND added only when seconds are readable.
h=4 m=53 s=44
